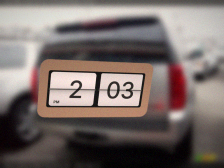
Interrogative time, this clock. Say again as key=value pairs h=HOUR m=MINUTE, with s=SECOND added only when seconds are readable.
h=2 m=3
